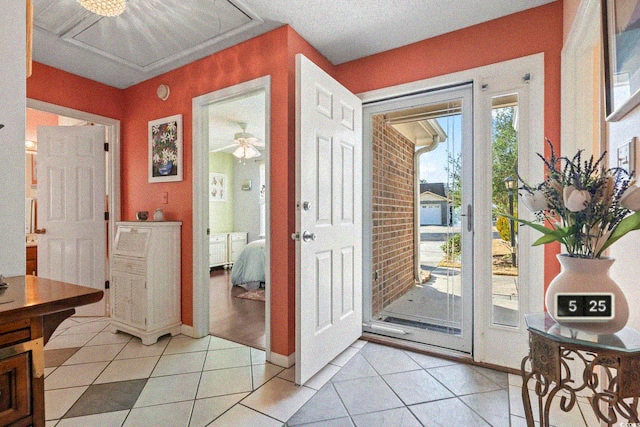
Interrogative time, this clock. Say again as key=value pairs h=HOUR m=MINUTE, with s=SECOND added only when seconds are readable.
h=5 m=25
